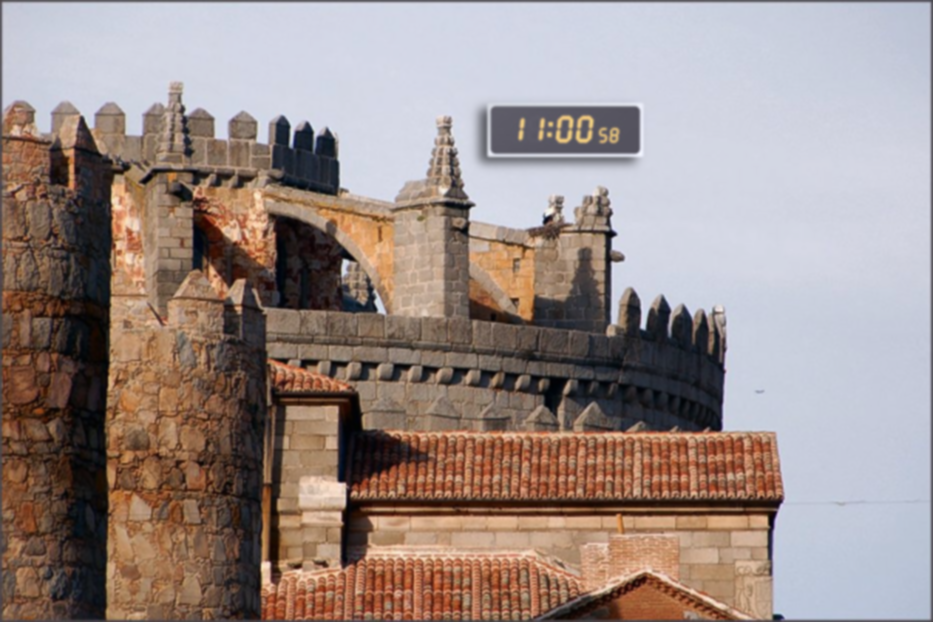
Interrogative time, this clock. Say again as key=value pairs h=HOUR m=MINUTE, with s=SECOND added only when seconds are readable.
h=11 m=0 s=58
